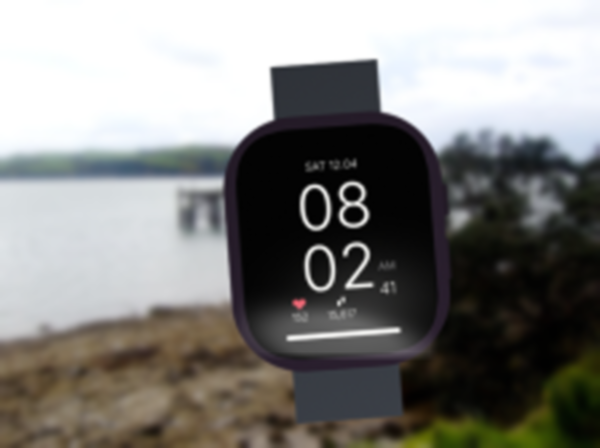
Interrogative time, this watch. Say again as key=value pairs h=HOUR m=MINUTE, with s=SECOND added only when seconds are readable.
h=8 m=2
